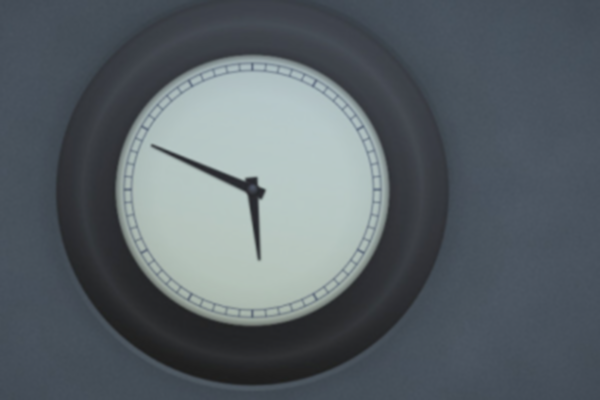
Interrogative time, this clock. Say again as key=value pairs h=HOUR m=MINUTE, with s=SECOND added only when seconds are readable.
h=5 m=49
